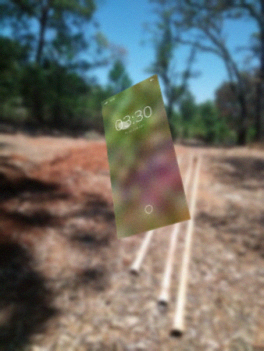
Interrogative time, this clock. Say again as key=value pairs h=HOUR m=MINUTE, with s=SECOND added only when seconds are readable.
h=3 m=30
